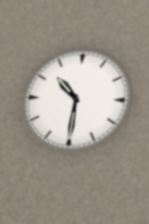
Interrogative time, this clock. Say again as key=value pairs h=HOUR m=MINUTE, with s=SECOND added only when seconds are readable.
h=10 m=30
